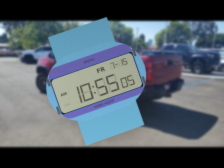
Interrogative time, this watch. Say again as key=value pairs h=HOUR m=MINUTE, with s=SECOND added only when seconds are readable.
h=10 m=55 s=5
